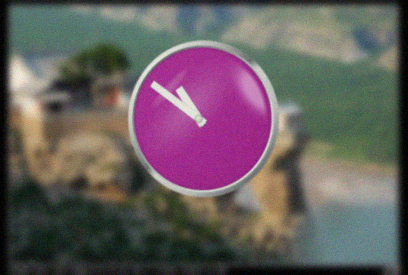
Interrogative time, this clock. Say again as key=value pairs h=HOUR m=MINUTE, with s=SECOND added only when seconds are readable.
h=10 m=51
